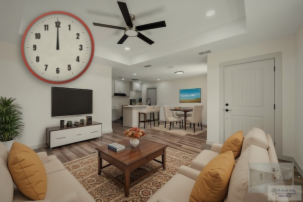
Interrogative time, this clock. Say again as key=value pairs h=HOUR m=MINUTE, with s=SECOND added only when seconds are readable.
h=12 m=0
